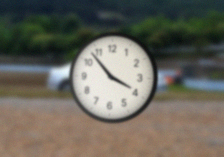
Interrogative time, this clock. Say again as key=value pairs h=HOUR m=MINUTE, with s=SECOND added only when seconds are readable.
h=3 m=53
